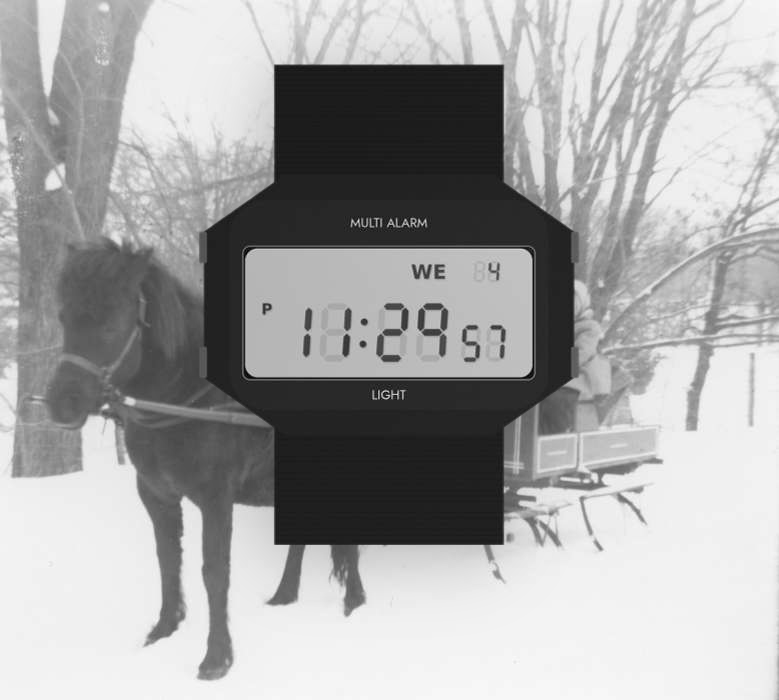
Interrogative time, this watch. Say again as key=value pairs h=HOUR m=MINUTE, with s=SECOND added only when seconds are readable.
h=11 m=29 s=57
